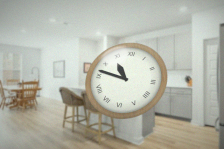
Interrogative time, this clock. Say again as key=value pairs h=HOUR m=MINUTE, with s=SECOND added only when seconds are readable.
h=10 m=47
